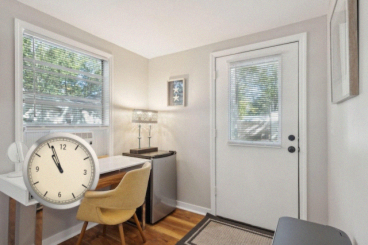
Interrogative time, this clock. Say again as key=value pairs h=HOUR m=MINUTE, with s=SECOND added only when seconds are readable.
h=10 m=56
